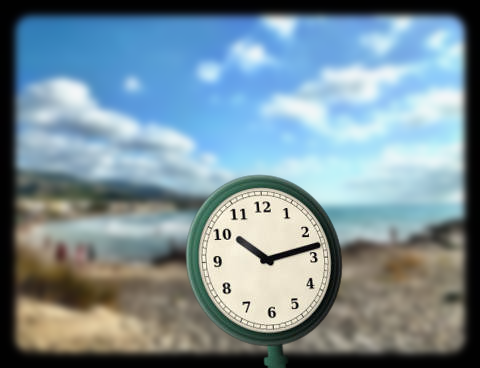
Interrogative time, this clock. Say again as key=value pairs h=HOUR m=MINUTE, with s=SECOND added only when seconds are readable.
h=10 m=13
